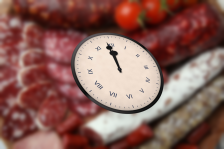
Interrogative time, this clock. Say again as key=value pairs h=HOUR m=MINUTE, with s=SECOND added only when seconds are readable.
h=11 m=59
